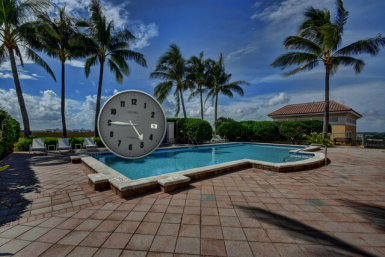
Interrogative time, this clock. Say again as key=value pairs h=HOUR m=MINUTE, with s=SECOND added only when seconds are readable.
h=4 m=45
